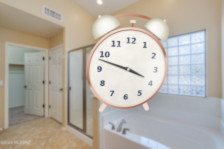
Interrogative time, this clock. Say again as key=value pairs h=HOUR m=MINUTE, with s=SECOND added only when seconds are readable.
h=3 m=48
